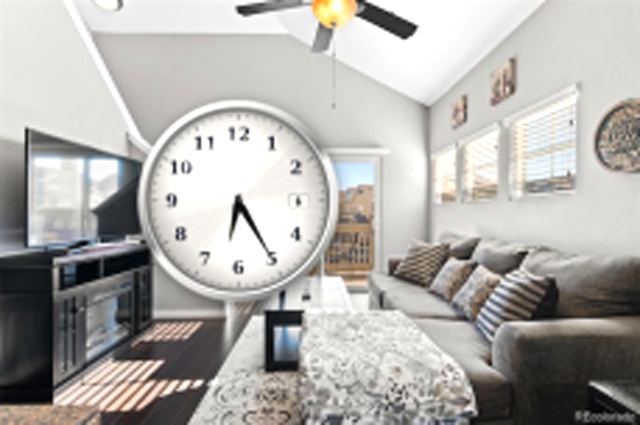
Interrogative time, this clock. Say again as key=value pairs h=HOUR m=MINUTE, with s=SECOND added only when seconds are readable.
h=6 m=25
